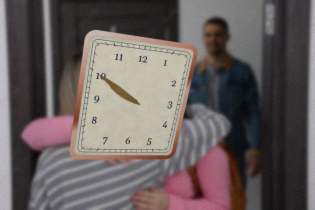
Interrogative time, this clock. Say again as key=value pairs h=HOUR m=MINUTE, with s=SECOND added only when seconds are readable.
h=9 m=50
